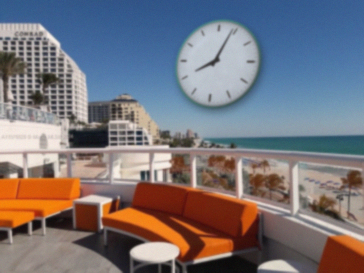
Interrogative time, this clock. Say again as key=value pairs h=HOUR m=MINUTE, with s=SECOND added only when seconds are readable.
h=8 m=4
